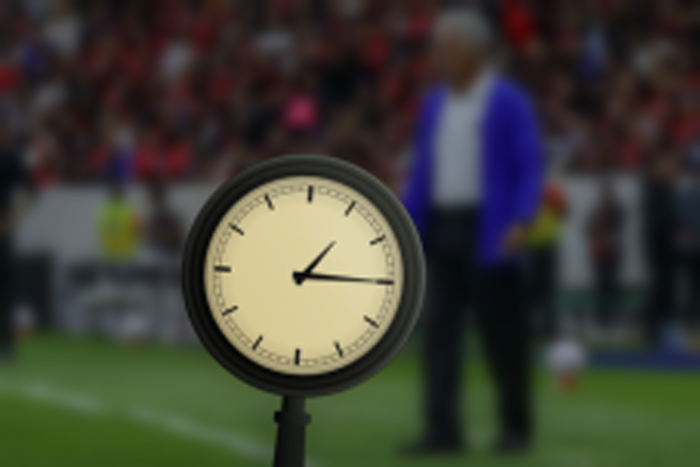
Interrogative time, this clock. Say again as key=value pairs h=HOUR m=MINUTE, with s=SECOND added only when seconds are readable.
h=1 m=15
